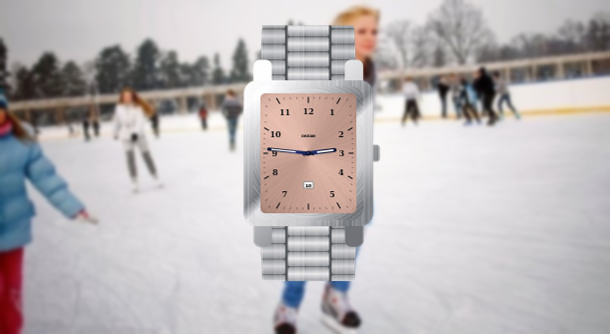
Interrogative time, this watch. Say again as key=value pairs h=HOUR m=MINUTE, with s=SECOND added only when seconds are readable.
h=2 m=46
